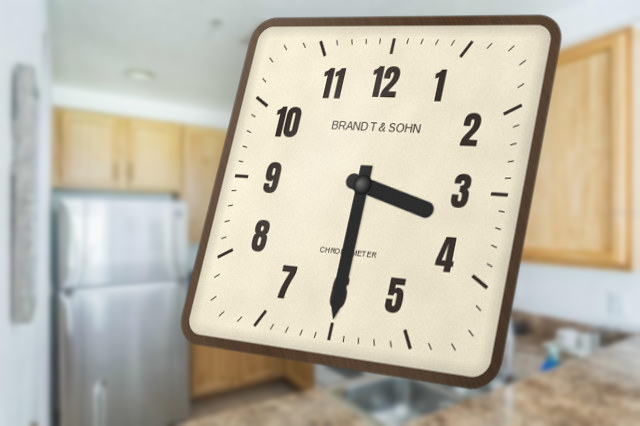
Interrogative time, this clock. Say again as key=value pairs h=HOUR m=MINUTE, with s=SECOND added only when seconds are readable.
h=3 m=30
